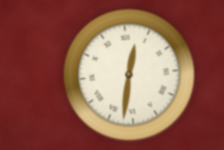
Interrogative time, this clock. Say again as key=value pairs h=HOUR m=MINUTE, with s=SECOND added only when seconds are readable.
h=12 m=32
